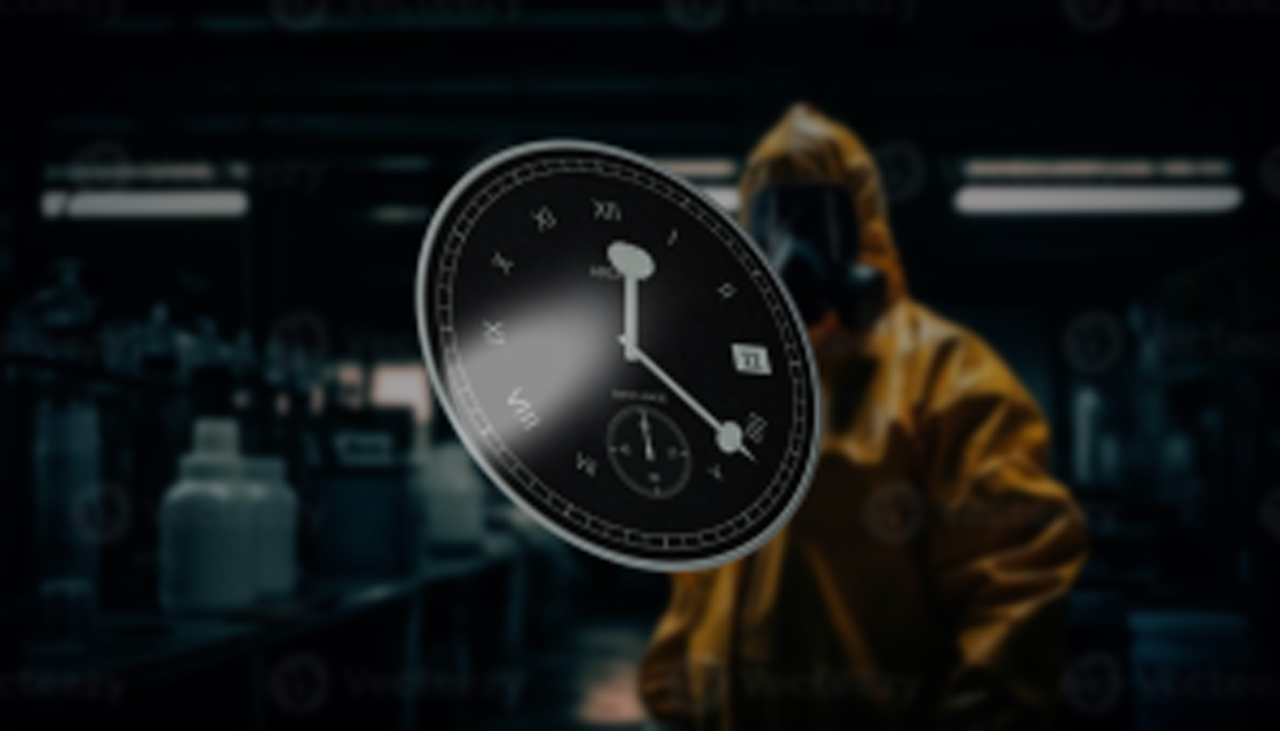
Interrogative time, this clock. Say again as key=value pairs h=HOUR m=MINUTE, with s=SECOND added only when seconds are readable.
h=12 m=22
